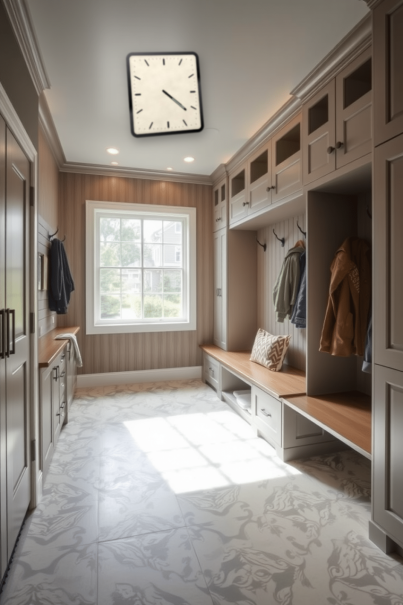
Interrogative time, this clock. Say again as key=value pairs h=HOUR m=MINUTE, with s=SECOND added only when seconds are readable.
h=4 m=22
